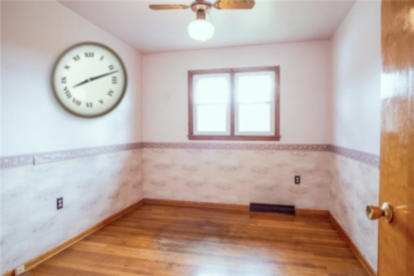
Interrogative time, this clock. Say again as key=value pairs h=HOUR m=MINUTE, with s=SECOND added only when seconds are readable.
h=8 m=12
